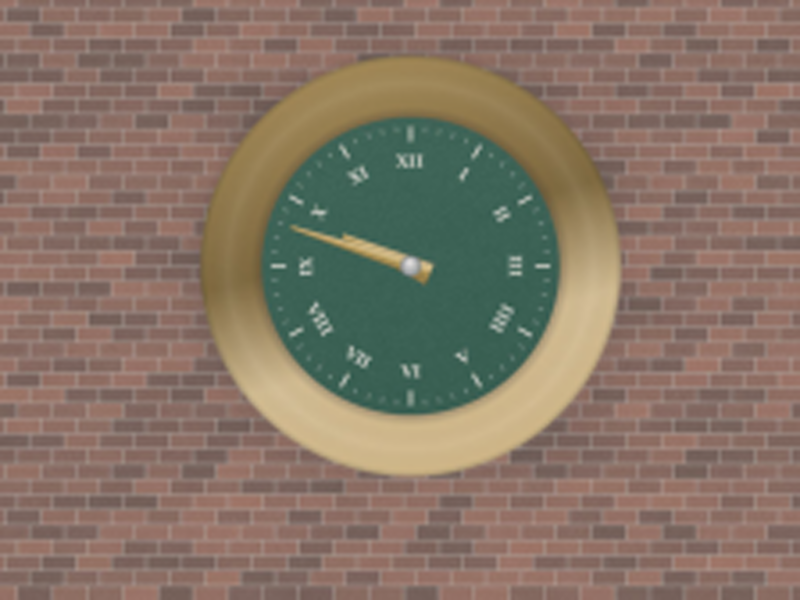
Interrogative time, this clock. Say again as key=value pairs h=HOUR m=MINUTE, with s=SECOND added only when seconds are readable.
h=9 m=48
